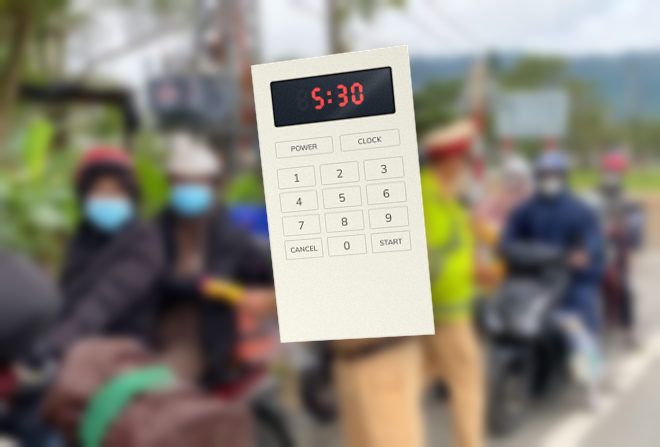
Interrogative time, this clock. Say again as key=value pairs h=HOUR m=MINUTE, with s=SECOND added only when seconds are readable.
h=5 m=30
